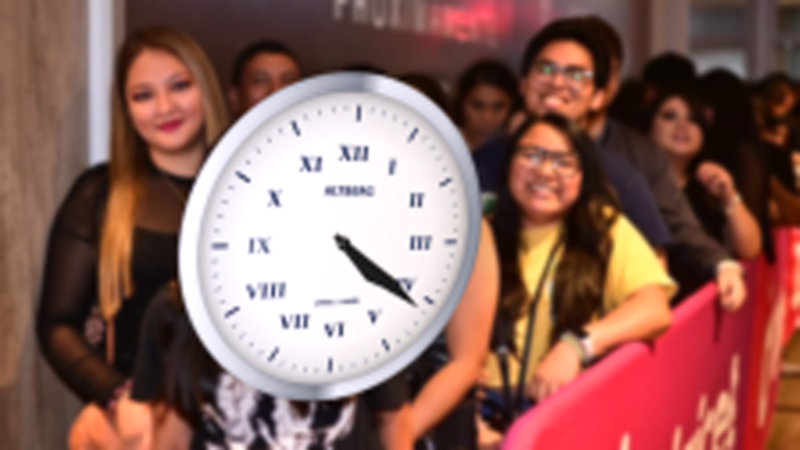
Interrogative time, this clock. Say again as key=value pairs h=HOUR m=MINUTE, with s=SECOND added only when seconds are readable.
h=4 m=21
